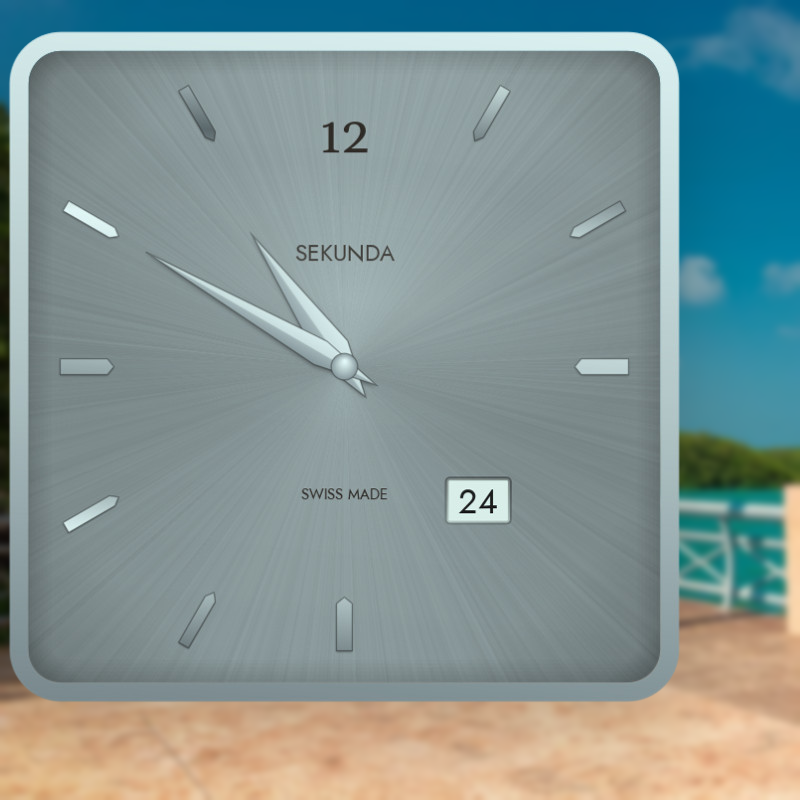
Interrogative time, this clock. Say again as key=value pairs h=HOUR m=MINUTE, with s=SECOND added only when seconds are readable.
h=10 m=50
